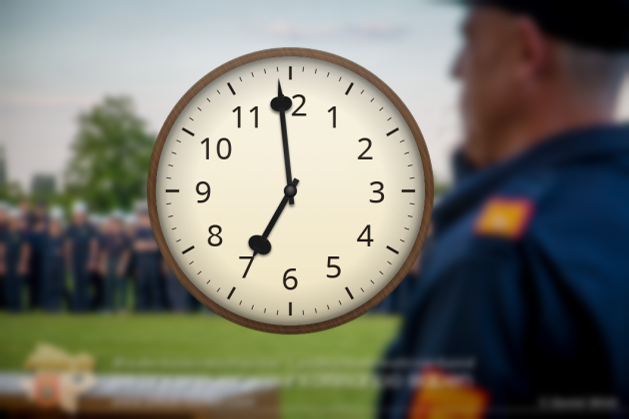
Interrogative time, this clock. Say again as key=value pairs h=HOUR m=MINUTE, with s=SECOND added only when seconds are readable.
h=6 m=59
